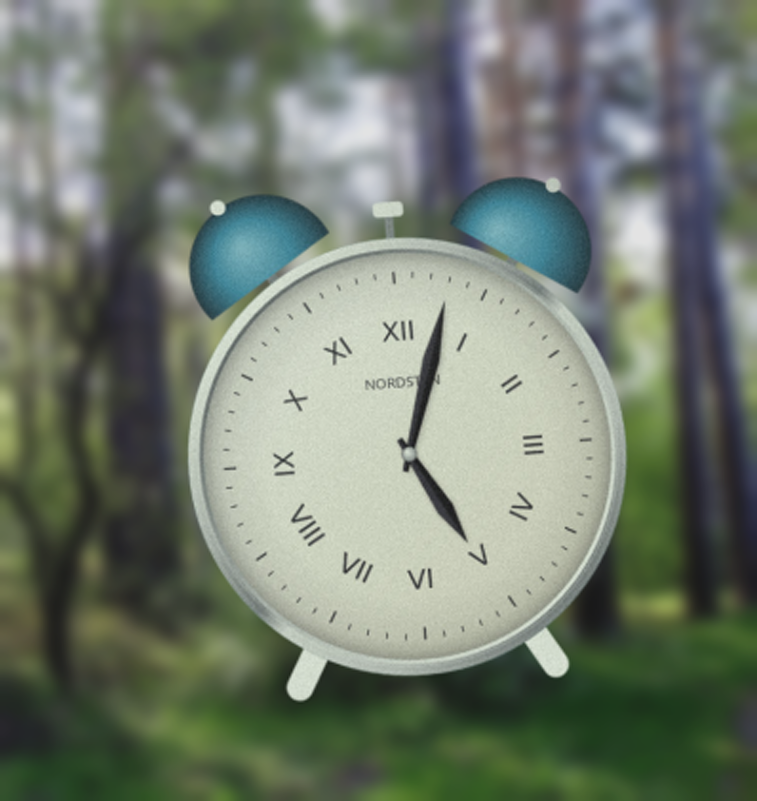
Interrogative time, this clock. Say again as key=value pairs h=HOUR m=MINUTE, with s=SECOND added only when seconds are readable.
h=5 m=3
